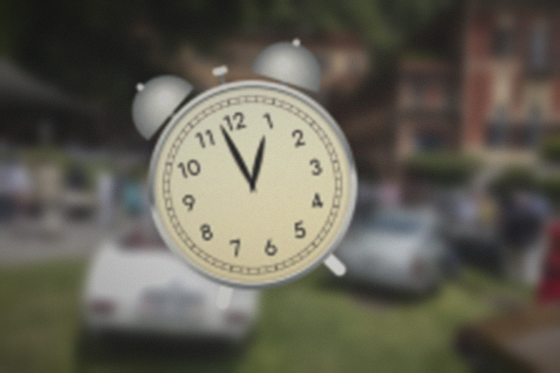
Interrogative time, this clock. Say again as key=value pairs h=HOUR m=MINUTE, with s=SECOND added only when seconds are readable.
h=12 m=58
